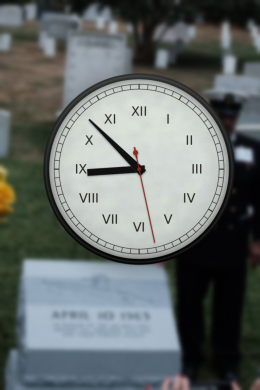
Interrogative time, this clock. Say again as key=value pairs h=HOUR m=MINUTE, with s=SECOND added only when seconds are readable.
h=8 m=52 s=28
